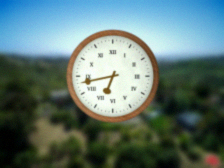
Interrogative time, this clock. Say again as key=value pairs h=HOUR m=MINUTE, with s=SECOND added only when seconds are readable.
h=6 m=43
